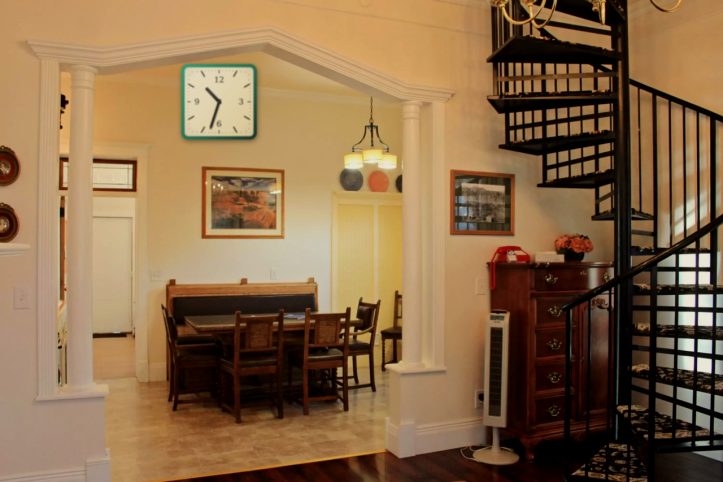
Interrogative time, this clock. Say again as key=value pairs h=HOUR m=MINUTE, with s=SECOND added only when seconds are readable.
h=10 m=33
